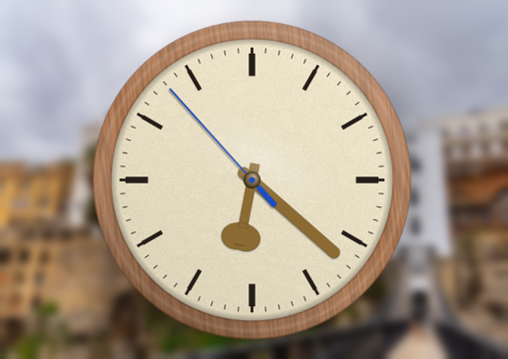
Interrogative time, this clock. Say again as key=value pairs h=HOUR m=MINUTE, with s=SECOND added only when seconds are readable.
h=6 m=21 s=53
